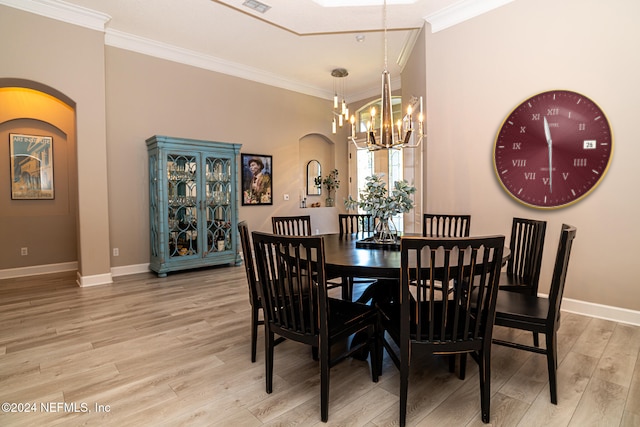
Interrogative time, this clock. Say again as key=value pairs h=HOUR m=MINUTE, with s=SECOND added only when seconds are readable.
h=11 m=29
